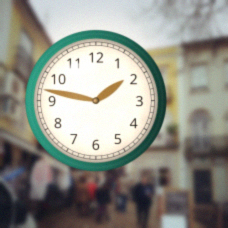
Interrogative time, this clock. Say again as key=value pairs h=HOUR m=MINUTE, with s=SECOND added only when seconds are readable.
h=1 m=47
